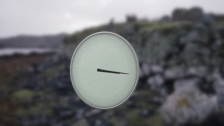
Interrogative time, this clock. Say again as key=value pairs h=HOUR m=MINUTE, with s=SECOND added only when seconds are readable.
h=3 m=16
